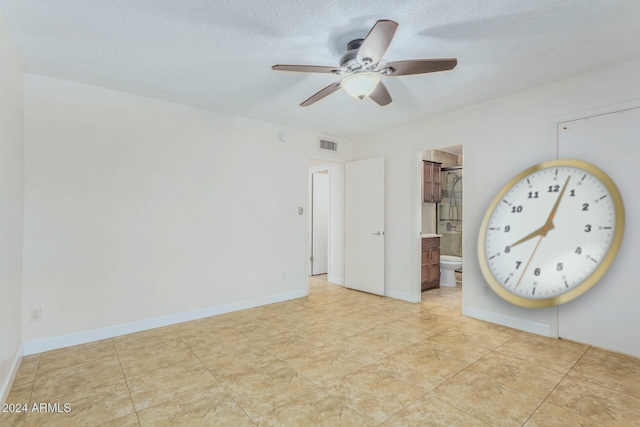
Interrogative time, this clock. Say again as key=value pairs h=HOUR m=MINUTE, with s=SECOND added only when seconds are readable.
h=8 m=2 s=33
